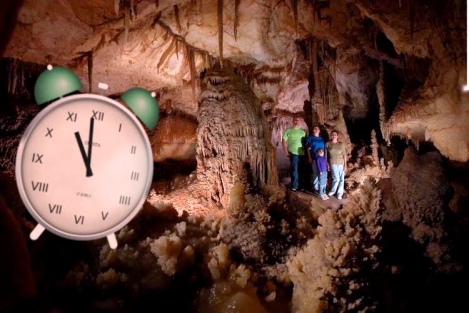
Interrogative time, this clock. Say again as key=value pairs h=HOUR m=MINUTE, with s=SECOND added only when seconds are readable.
h=10 m=59
